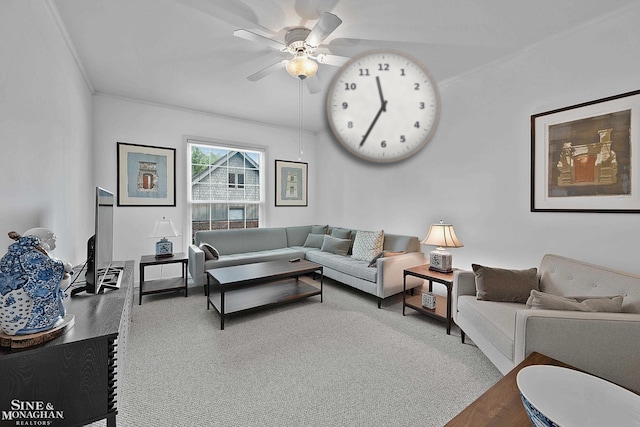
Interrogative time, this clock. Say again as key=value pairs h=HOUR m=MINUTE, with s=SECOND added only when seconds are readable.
h=11 m=35
